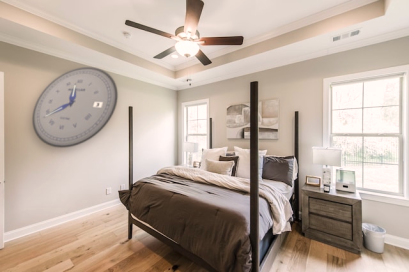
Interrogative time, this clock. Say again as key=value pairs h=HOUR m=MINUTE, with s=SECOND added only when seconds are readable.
h=11 m=39
